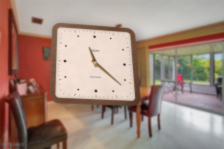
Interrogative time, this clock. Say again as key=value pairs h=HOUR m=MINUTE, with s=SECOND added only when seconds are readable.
h=11 m=22
